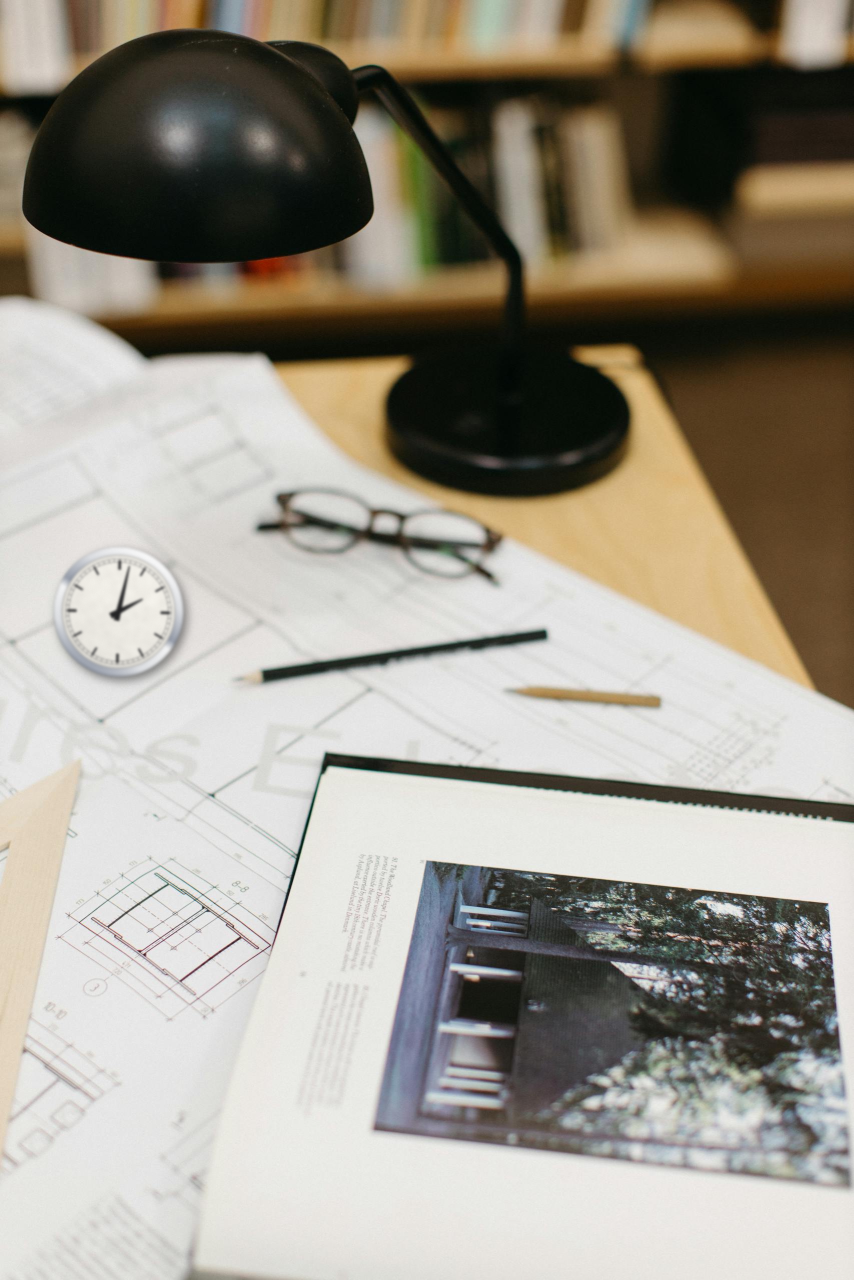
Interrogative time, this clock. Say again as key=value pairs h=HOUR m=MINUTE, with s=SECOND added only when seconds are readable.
h=2 m=2
